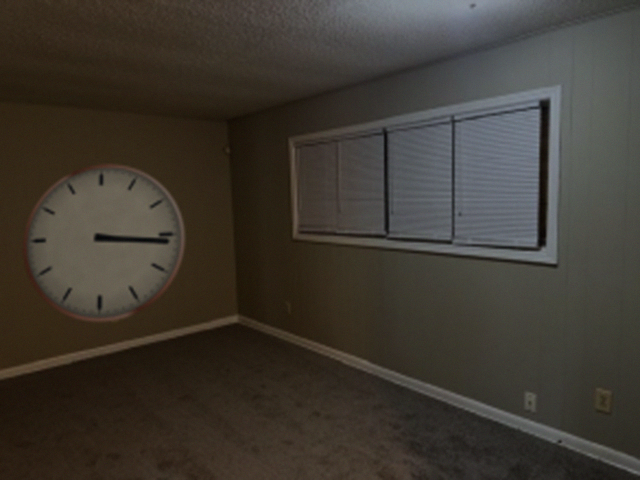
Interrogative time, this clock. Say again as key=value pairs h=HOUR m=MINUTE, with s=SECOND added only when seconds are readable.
h=3 m=16
